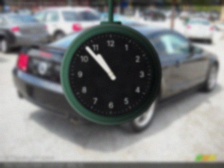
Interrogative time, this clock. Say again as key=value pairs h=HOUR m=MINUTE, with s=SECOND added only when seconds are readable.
h=10 m=53
